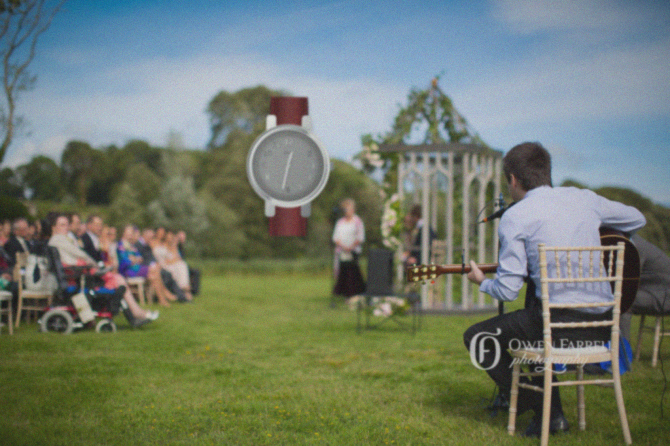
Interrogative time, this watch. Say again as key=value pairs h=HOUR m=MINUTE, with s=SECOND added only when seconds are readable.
h=12 m=32
